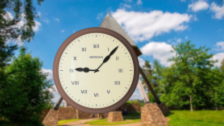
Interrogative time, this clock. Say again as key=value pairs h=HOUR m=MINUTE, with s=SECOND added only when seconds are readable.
h=9 m=7
